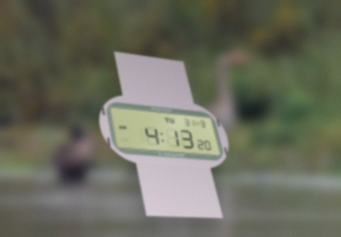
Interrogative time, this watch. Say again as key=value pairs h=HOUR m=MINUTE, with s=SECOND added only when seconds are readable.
h=4 m=13
